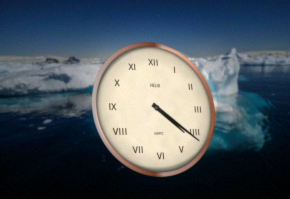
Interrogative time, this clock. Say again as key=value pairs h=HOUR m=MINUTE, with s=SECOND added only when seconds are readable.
h=4 m=21
